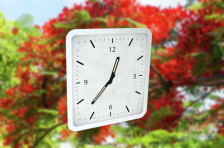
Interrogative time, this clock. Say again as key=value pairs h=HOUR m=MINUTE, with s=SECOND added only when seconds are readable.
h=12 m=37
